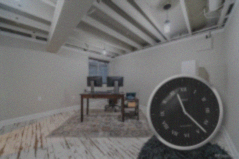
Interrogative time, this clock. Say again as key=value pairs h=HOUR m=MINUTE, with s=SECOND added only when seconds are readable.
h=11 m=23
